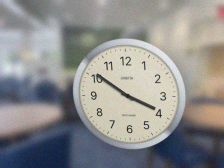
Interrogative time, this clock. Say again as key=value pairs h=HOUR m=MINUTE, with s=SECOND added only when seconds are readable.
h=3 m=51
